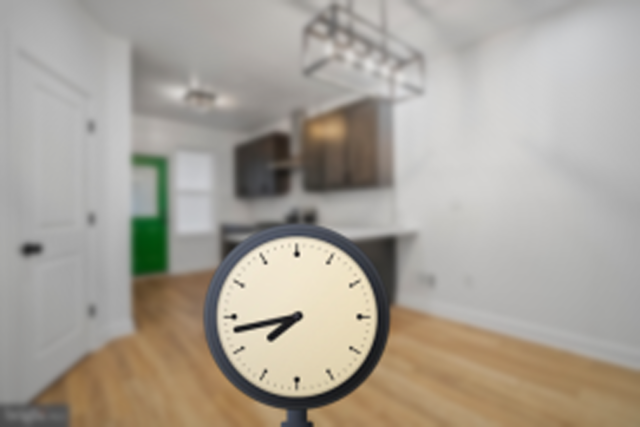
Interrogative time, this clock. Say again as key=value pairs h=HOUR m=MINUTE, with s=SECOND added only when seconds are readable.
h=7 m=43
